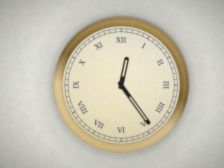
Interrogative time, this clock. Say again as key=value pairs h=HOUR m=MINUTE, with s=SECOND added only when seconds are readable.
h=12 m=24
